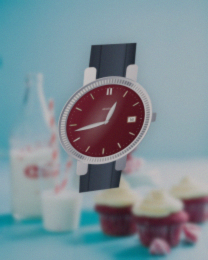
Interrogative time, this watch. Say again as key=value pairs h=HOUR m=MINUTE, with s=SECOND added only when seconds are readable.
h=12 m=43
